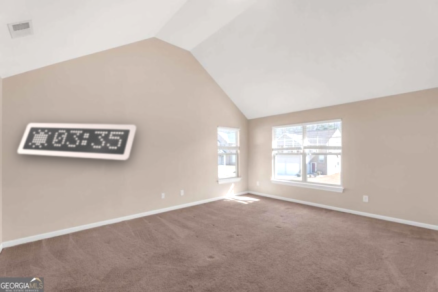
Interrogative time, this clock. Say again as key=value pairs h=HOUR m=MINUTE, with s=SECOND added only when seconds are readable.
h=3 m=35
